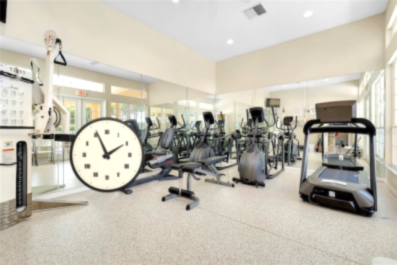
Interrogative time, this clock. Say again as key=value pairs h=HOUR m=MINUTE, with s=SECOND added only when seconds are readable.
h=1 m=56
